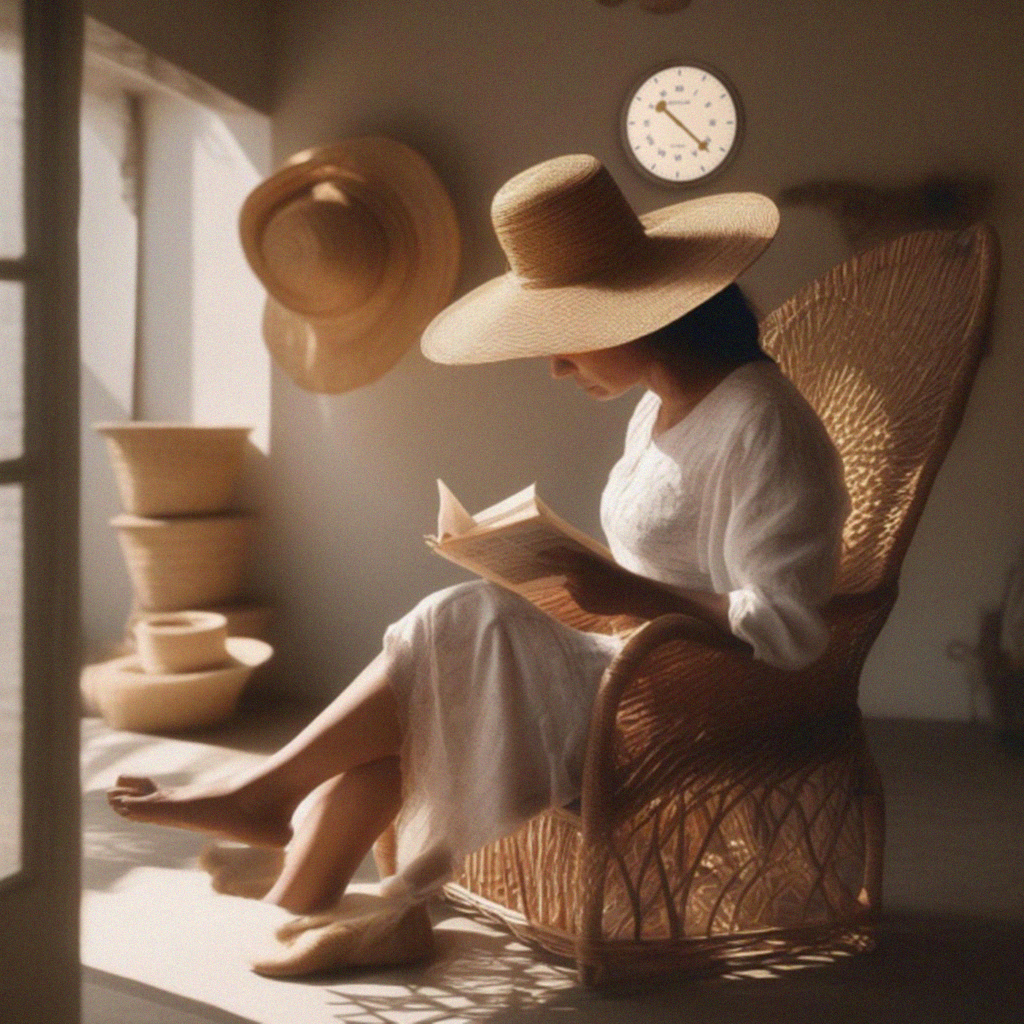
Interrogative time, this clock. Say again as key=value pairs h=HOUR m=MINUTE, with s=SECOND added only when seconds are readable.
h=10 m=22
